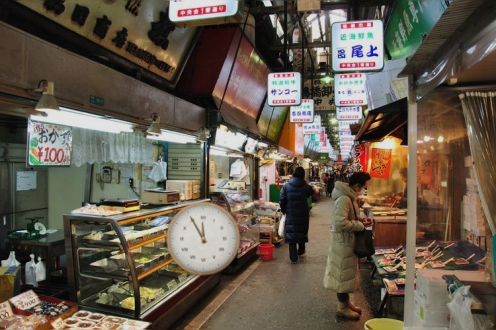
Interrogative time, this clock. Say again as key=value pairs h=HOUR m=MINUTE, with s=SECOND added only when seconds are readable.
h=11 m=55
